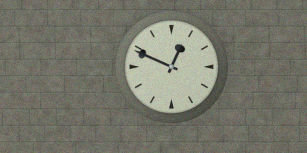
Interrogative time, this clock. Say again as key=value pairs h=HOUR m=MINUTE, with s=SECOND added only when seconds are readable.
h=12 m=49
